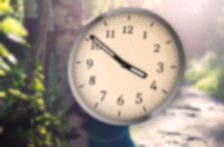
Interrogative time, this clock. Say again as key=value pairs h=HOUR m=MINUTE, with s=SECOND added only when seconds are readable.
h=3 m=51
